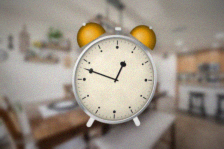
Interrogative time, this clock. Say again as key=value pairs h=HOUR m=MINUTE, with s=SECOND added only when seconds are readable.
h=12 m=48
